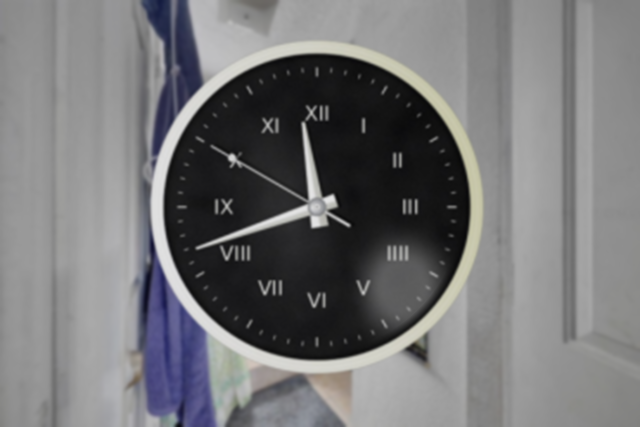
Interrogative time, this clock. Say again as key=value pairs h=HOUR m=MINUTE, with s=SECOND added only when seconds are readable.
h=11 m=41 s=50
